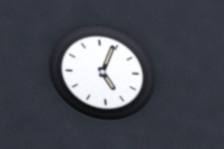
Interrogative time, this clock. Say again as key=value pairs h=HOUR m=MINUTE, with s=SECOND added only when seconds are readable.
h=5 m=4
